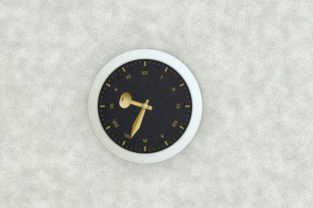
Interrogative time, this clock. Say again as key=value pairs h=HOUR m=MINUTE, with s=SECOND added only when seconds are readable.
h=9 m=34
